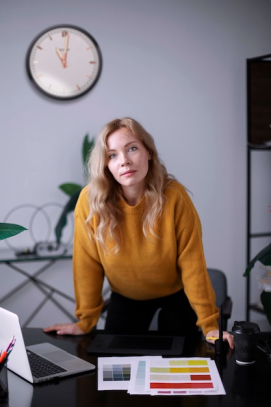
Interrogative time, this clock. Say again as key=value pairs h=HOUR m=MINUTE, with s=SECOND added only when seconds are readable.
h=11 m=1
